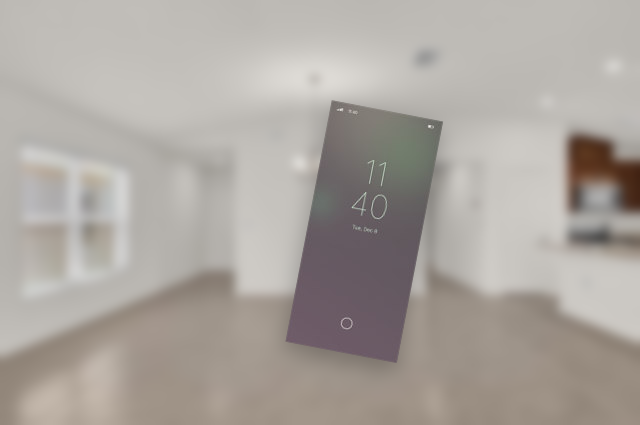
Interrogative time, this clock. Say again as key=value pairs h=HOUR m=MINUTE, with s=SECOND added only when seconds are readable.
h=11 m=40
